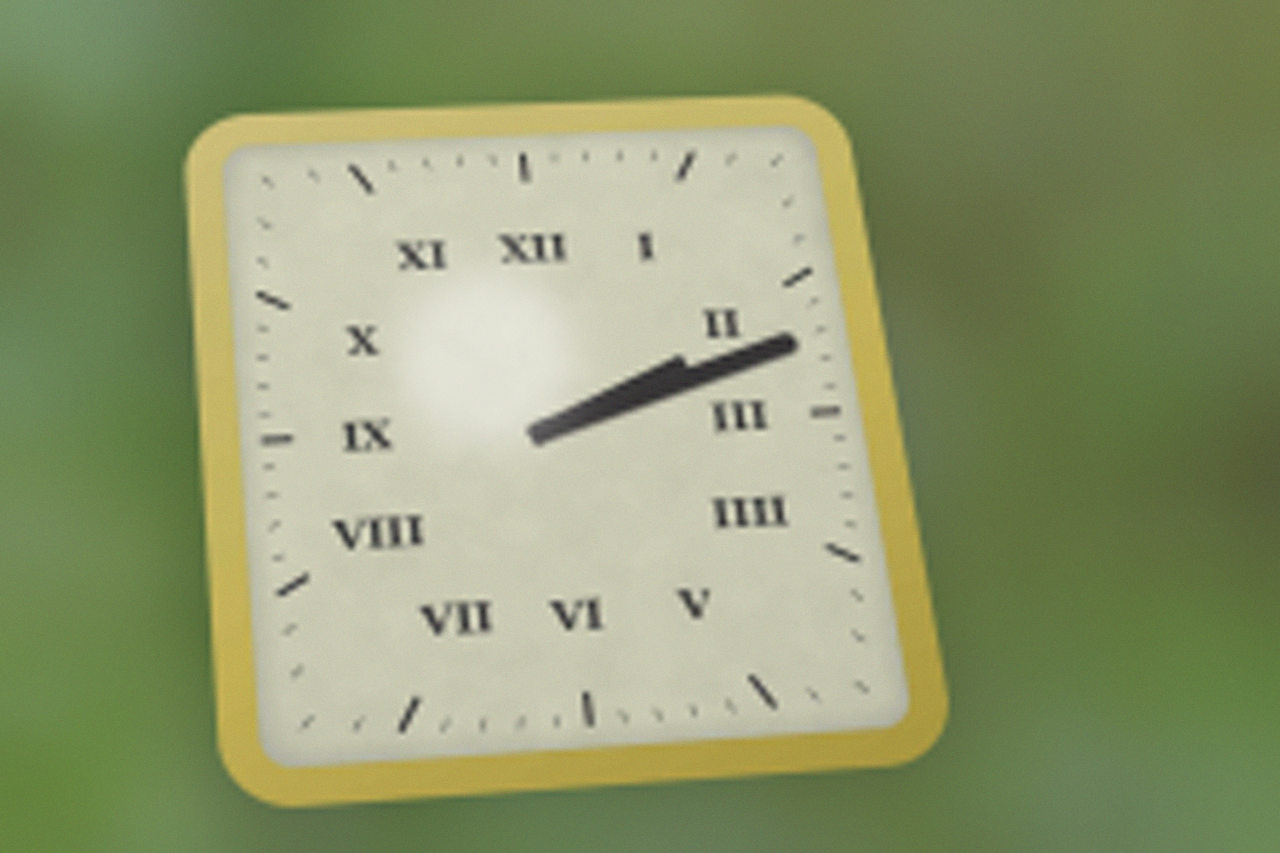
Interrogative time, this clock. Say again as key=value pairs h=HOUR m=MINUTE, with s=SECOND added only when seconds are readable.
h=2 m=12
